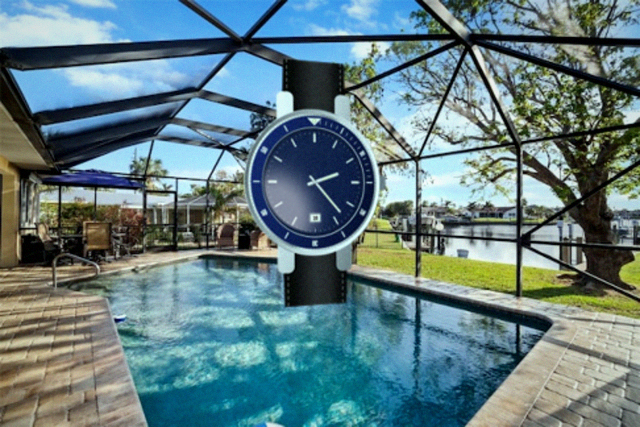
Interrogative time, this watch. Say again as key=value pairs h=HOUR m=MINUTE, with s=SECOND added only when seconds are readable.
h=2 m=23
